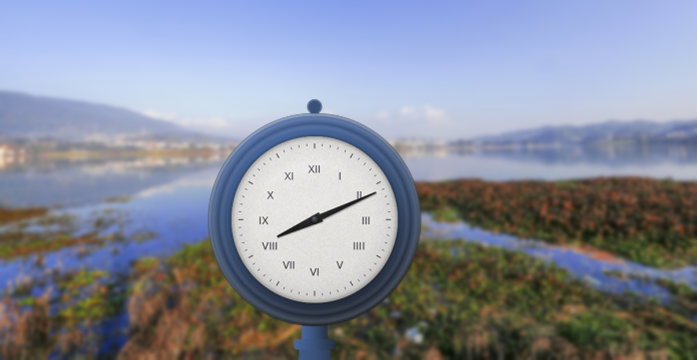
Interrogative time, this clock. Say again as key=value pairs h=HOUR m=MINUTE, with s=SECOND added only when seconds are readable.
h=8 m=11
